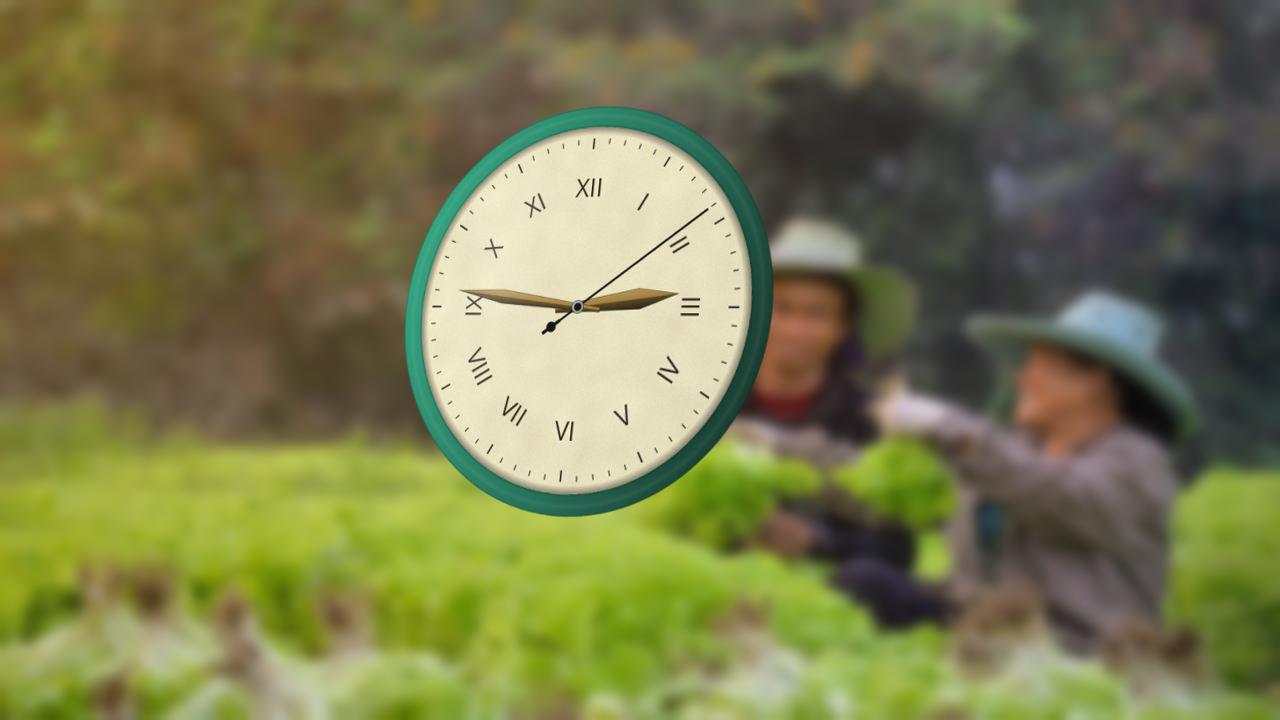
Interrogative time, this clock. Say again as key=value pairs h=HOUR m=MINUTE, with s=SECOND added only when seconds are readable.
h=2 m=46 s=9
